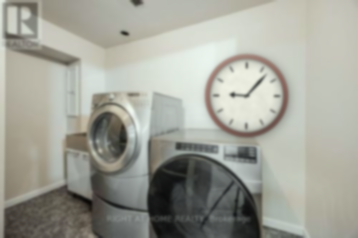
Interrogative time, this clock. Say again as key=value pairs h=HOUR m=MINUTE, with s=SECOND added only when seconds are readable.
h=9 m=7
